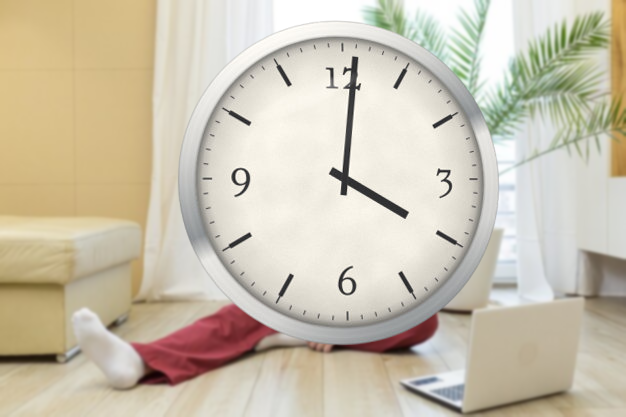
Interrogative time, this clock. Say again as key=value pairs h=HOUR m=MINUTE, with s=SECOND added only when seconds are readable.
h=4 m=1
